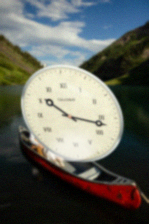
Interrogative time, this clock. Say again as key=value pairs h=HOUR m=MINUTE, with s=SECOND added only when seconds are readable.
h=10 m=17
